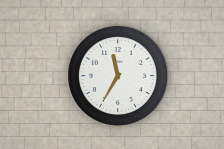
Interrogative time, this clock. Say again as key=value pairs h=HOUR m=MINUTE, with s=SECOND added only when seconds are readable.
h=11 m=35
